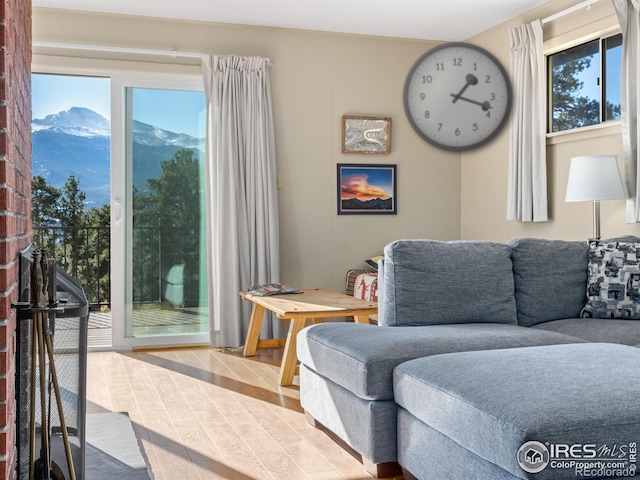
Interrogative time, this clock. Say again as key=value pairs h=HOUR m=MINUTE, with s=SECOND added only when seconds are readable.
h=1 m=18
